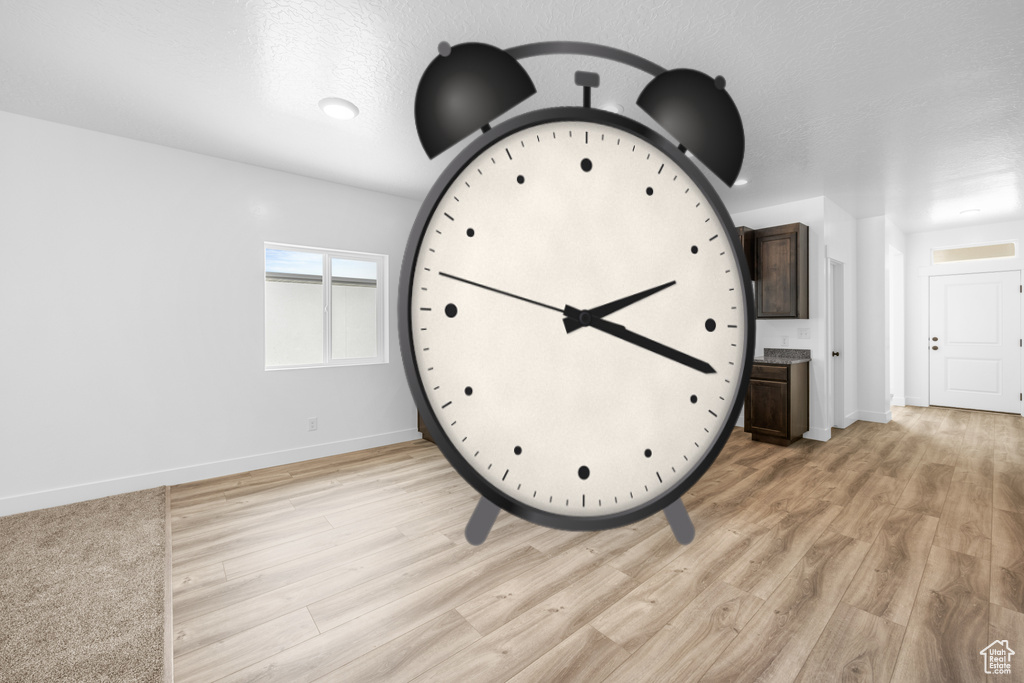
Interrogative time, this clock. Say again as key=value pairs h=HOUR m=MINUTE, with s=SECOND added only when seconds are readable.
h=2 m=17 s=47
